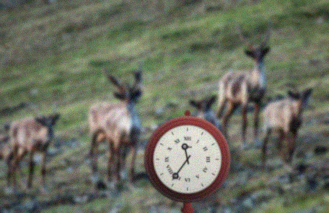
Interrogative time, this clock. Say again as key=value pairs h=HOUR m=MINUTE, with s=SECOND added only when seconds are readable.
h=11 m=36
